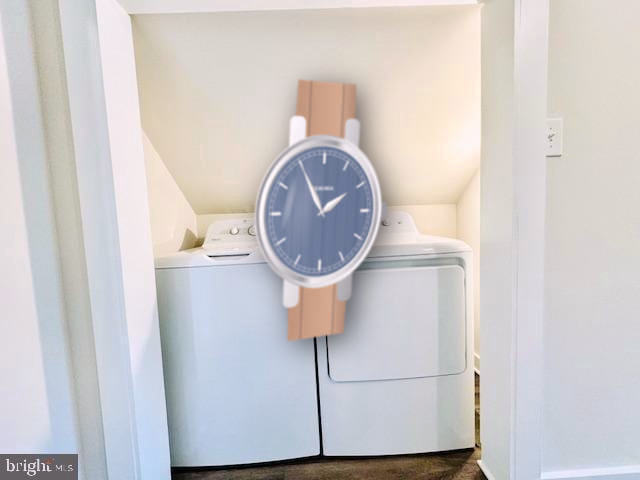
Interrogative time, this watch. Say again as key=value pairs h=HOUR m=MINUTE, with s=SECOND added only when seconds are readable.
h=1 m=55
